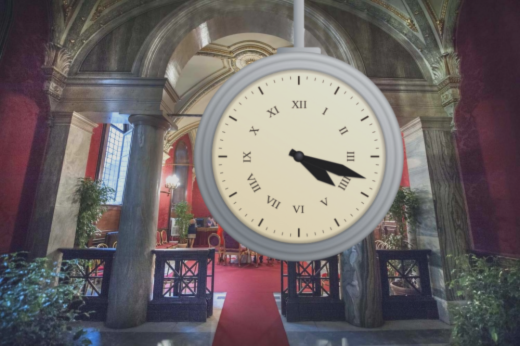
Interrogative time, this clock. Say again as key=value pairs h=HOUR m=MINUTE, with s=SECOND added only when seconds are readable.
h=4 m=18
